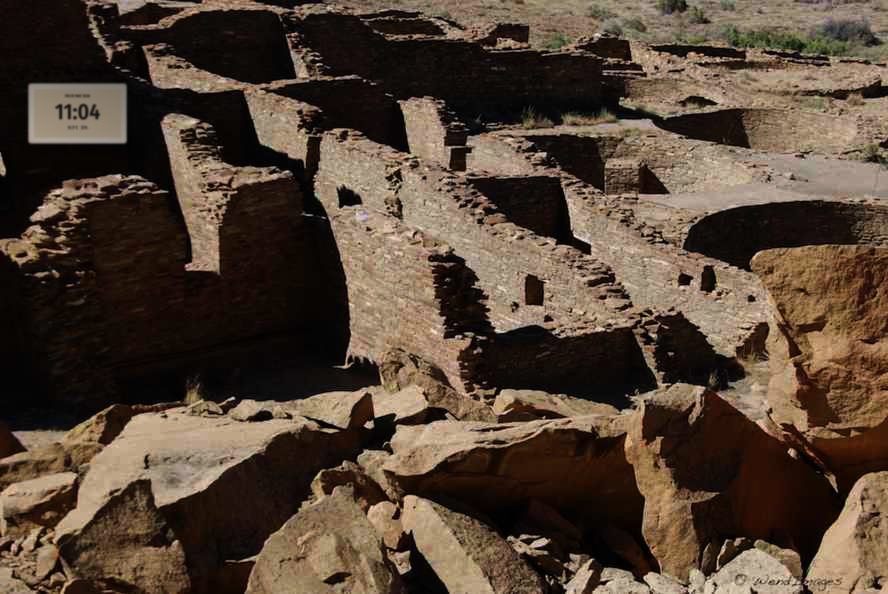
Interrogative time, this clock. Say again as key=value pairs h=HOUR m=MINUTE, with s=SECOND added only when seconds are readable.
h=11 m=4
